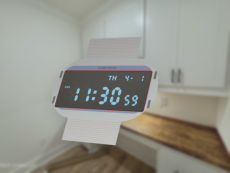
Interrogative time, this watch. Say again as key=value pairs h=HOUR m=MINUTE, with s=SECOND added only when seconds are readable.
h=11 m=30 s=59
